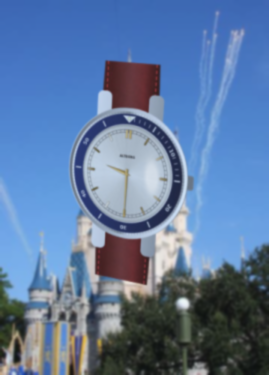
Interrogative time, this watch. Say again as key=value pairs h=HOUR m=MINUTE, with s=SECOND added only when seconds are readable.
h=9 m=30
